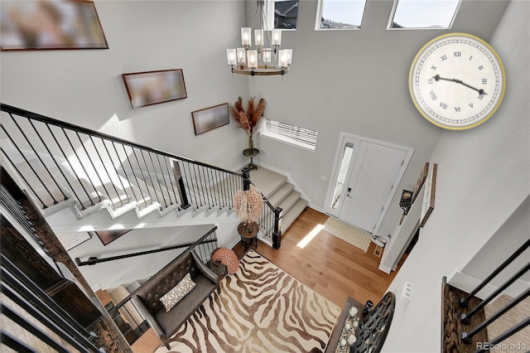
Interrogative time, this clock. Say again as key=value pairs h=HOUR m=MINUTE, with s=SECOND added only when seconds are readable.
h=9 m=19
